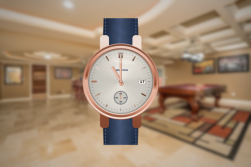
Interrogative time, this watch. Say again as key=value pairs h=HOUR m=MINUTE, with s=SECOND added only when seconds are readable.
h=11 m=0
